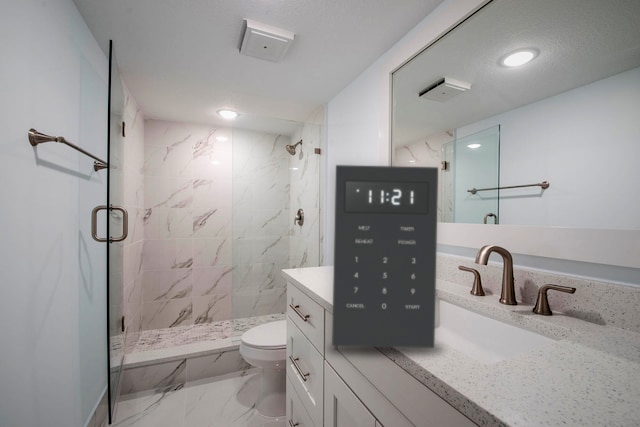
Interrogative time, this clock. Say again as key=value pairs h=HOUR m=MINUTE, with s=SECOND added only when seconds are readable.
h=11 m=21
